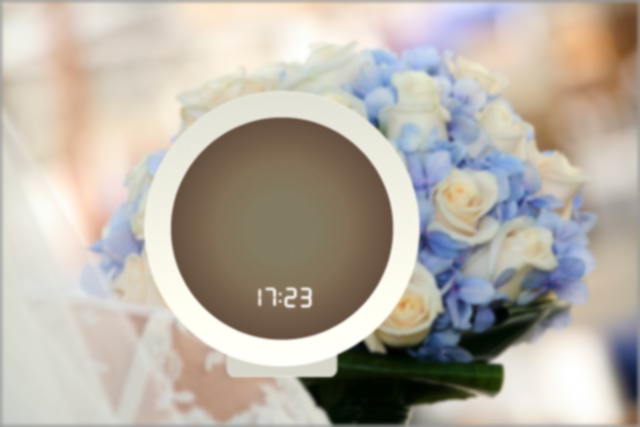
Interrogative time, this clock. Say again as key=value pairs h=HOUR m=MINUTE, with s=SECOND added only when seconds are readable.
h=17 m=23
